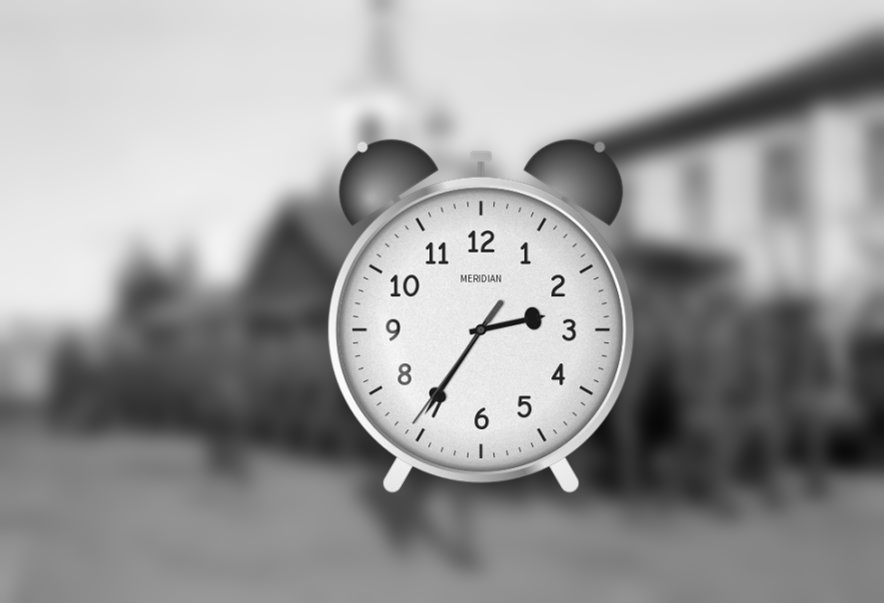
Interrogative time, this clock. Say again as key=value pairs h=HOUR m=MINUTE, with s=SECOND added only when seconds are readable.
h=2 m=35 s=36
